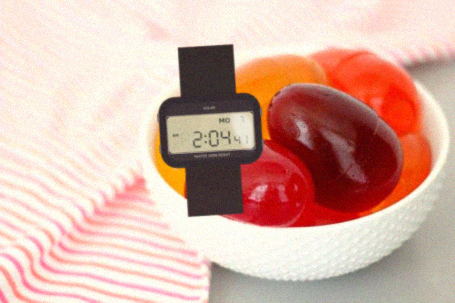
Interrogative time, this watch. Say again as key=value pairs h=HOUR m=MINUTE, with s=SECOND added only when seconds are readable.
h=2 m=4 s=41
